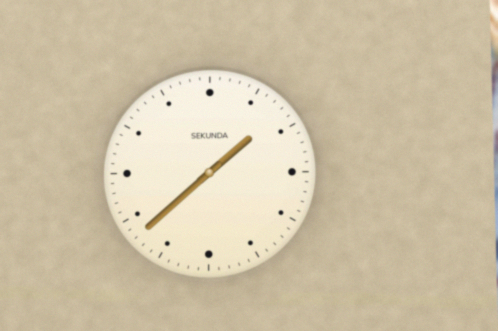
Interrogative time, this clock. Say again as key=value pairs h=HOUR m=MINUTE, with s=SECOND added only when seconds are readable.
h=1 m=38
